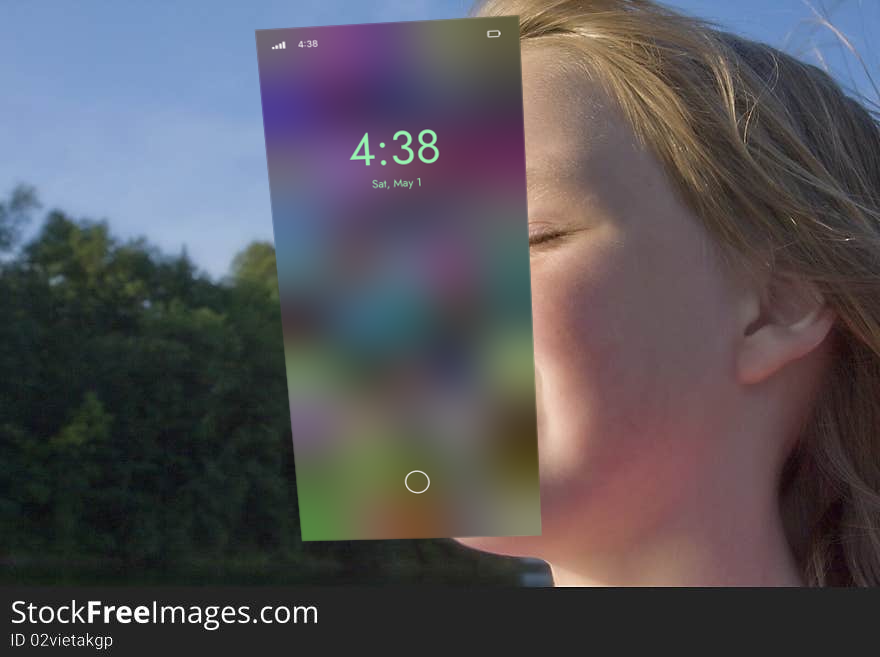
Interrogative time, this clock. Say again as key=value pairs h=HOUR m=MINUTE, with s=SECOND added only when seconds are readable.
h=4 m=38
